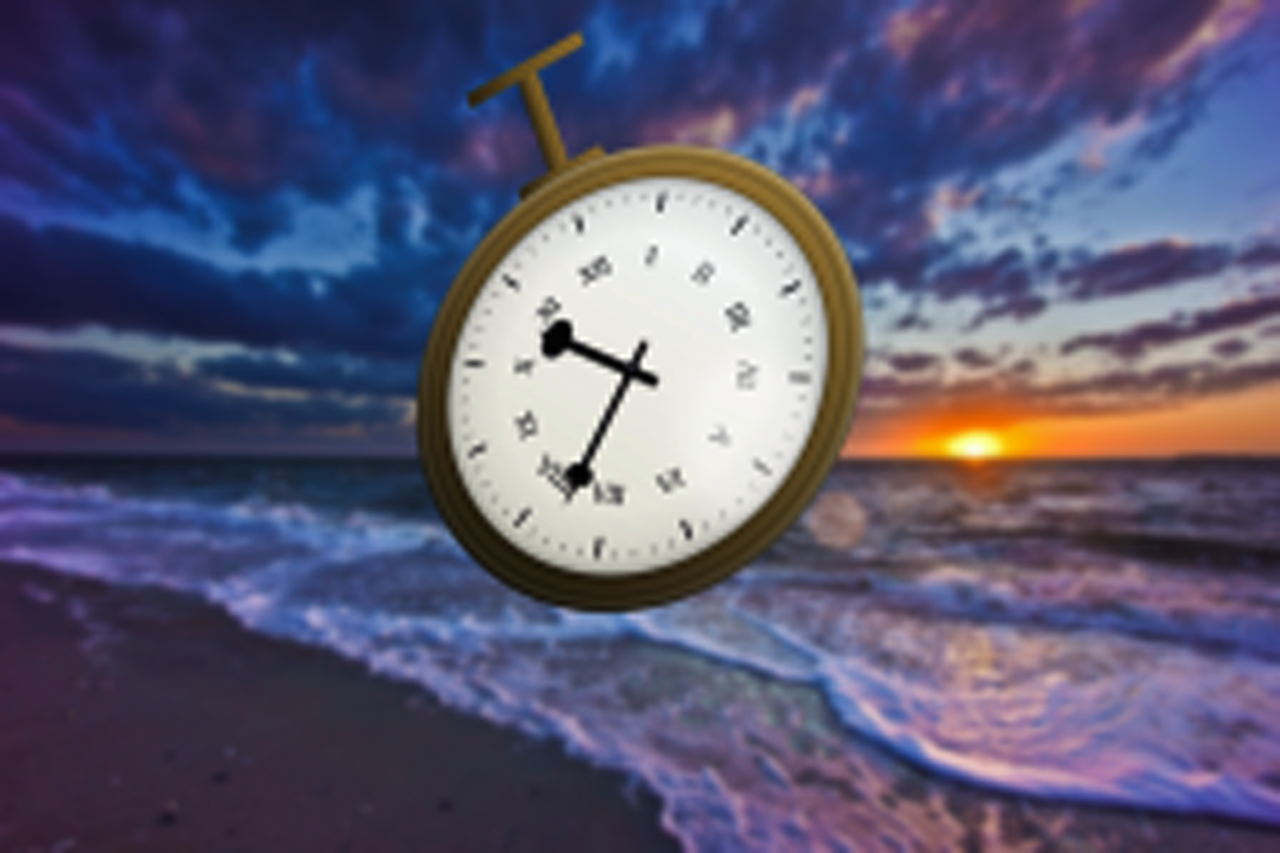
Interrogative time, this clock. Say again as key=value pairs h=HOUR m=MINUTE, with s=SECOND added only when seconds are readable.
h=10 m=38
